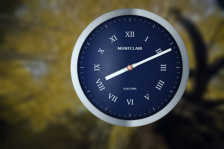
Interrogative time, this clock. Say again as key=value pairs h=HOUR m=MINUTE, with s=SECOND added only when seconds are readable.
h=8 m=11
